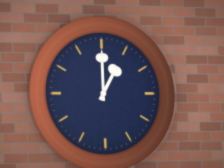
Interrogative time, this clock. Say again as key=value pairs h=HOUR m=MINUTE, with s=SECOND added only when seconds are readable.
h=1 m=0
